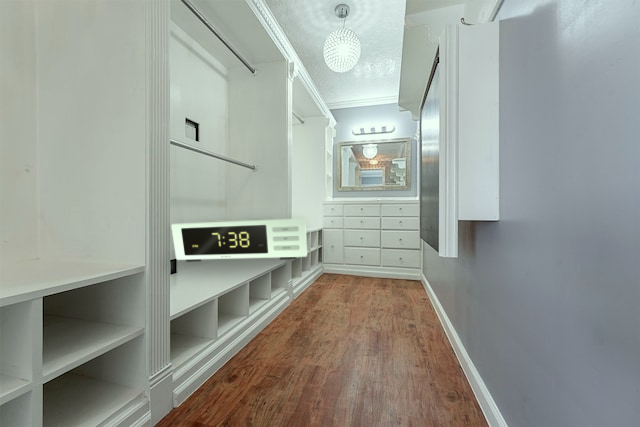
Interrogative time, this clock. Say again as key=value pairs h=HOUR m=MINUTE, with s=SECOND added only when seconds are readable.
h=7 m=38
